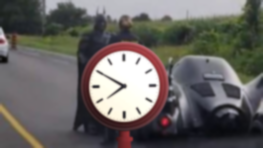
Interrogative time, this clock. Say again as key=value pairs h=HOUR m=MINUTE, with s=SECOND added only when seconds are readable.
h=7 m=50
